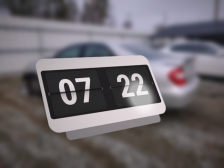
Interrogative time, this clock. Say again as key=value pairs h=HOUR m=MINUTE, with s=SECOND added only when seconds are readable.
h=7 m=22
